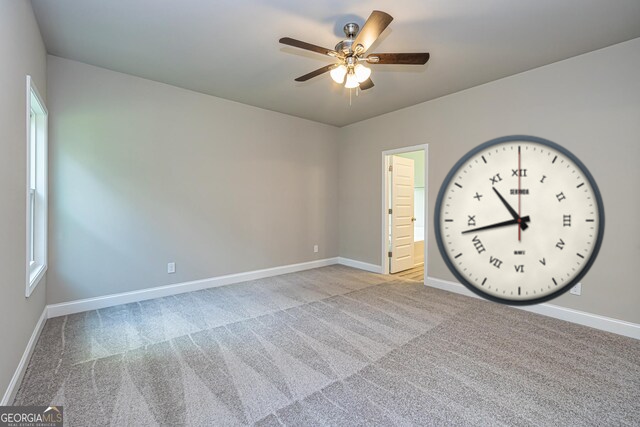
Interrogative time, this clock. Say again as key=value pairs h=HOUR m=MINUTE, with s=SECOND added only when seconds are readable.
h=10 m=43 s=0
